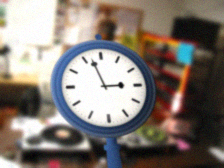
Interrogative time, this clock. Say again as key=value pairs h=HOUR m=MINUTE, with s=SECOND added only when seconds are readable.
h=2 m=57
